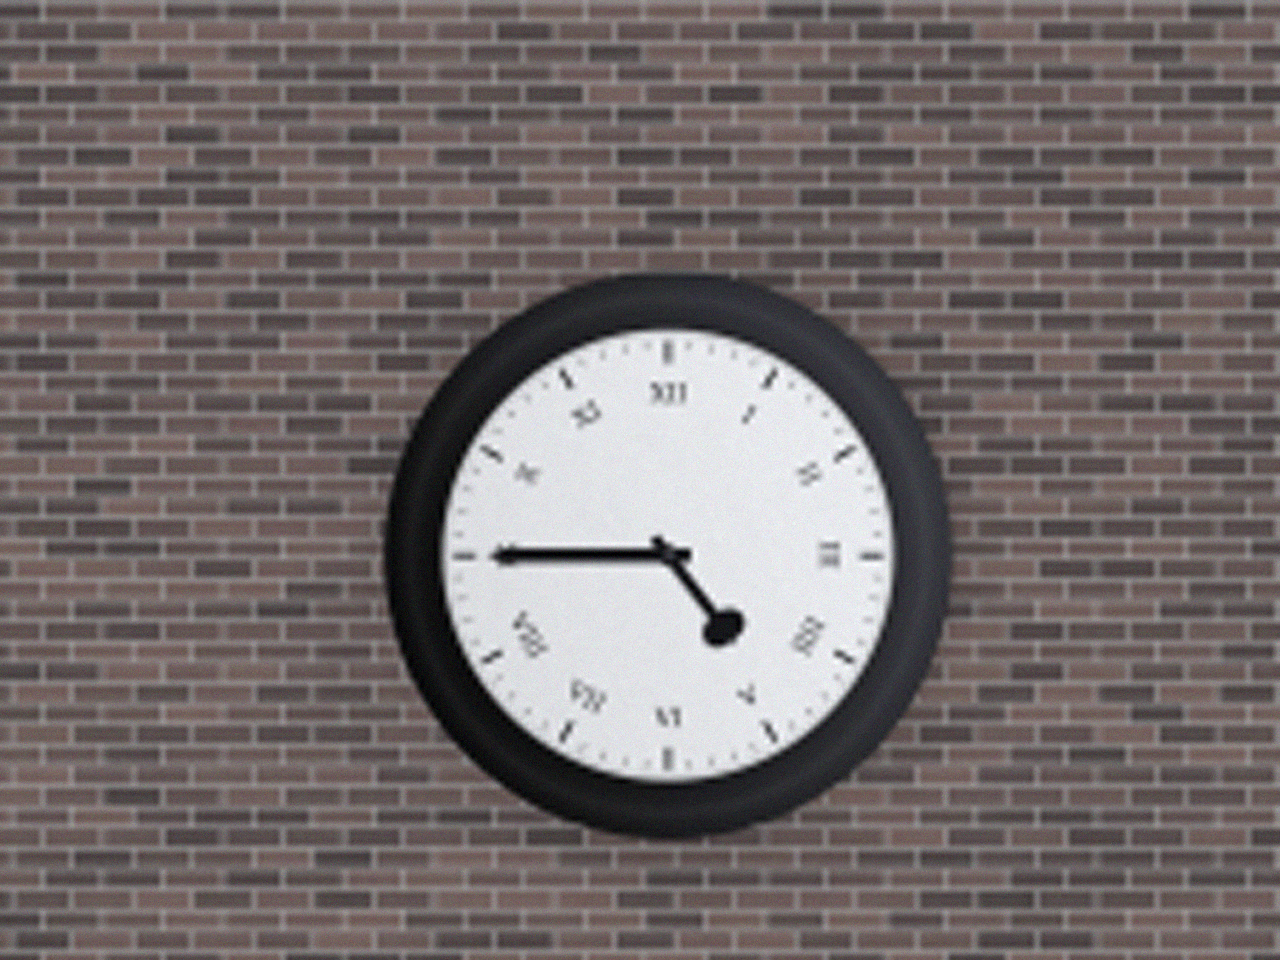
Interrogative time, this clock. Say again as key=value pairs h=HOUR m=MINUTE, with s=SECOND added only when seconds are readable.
h=4 m=45
